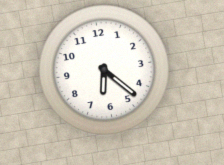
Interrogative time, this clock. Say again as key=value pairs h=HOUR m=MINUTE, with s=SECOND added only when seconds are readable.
h=6 m=23
